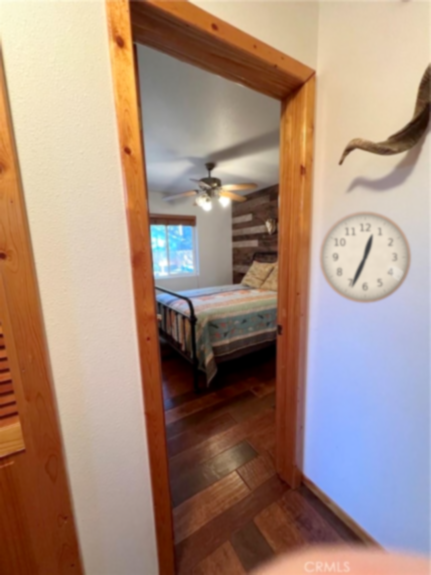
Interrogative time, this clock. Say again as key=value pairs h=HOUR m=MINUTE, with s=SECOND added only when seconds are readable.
h=12 m=34
